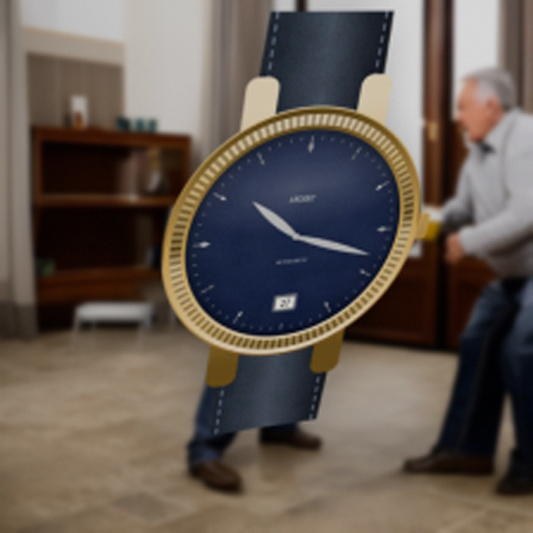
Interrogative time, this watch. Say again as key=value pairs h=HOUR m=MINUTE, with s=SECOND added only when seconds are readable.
h=10 m=18
